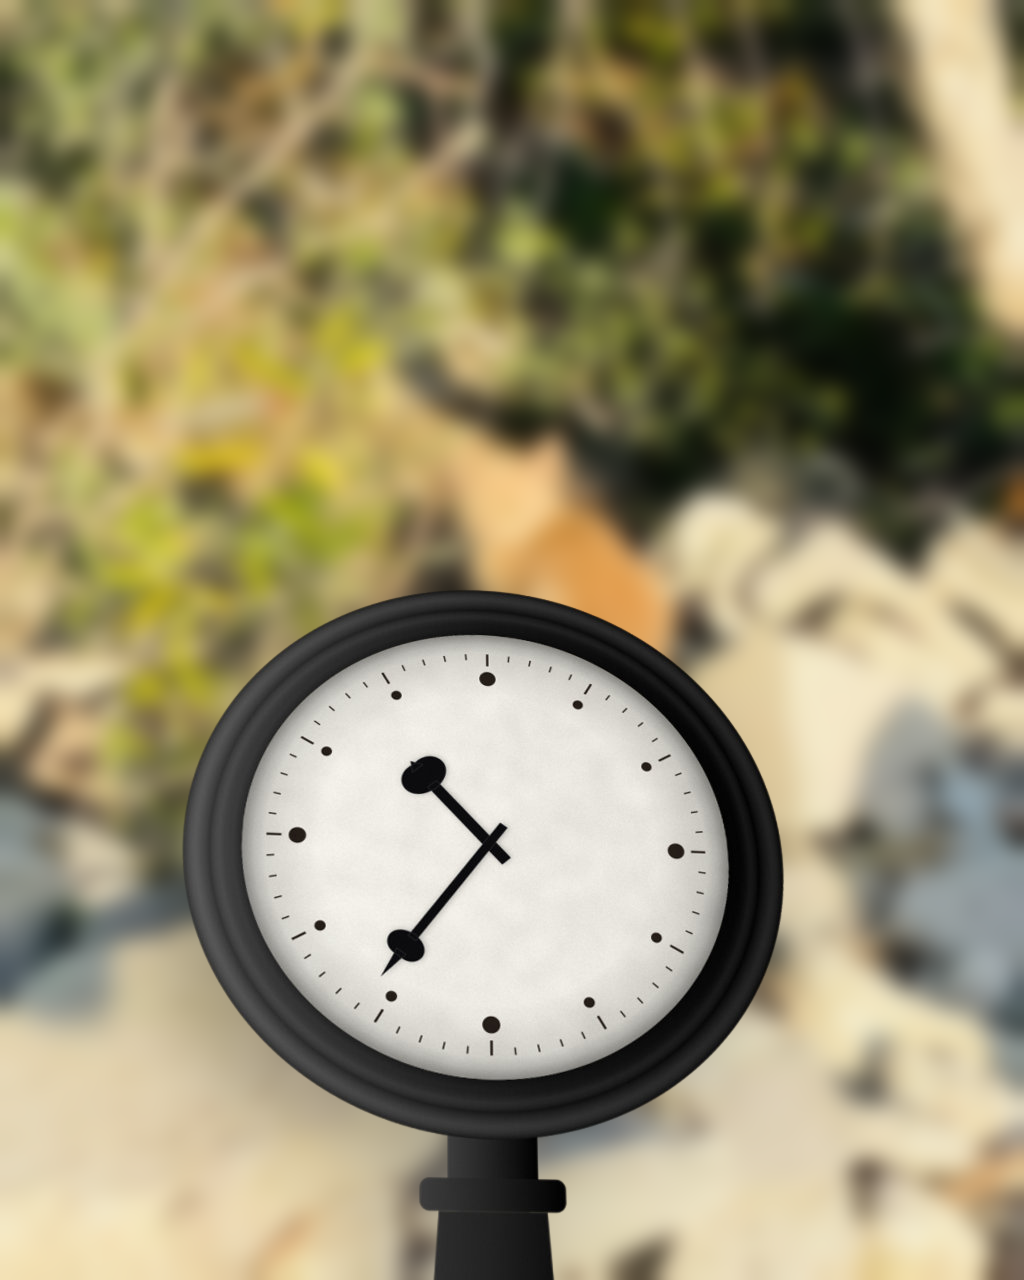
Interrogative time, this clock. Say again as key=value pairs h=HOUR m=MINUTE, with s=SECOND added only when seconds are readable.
h=10 m=36
